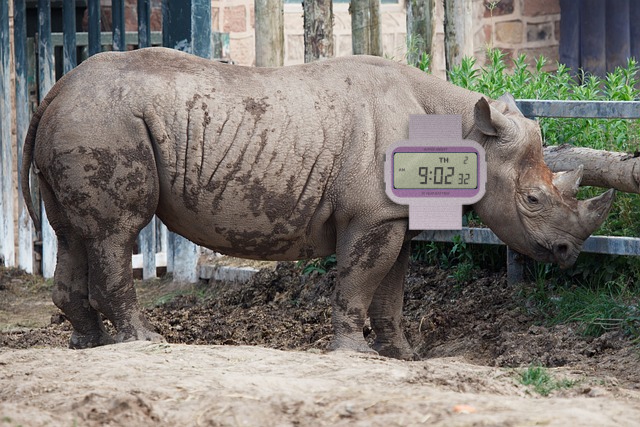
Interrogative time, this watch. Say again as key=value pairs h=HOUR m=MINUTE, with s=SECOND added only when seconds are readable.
h=9 m=2 s=32
